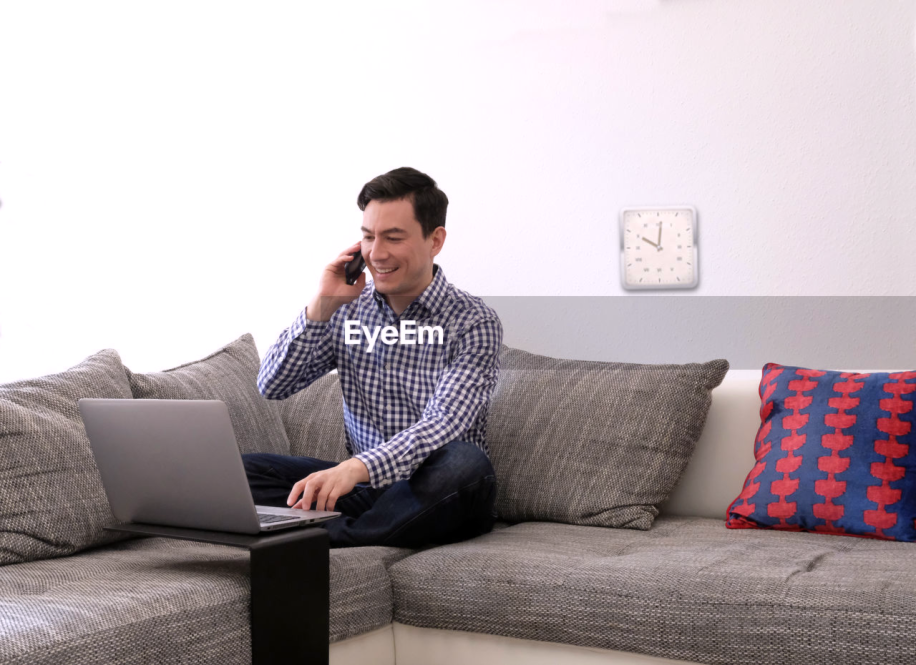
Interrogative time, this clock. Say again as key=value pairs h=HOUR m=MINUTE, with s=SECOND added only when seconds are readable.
h=10 m=1
